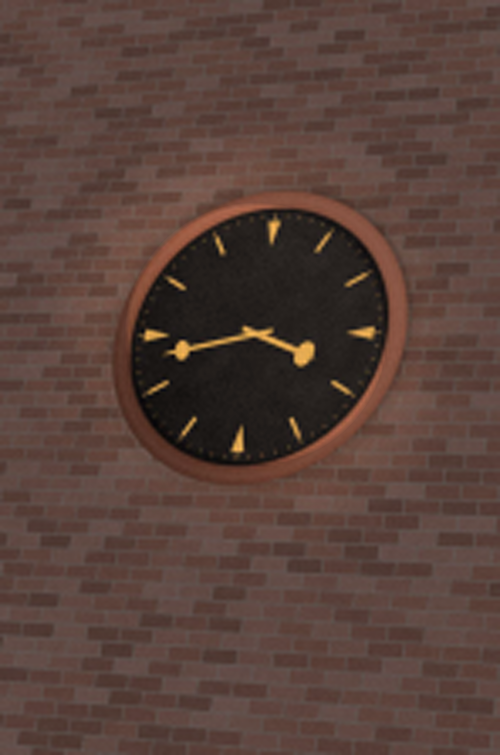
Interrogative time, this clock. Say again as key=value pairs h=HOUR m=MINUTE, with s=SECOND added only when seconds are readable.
h=3 m=43
